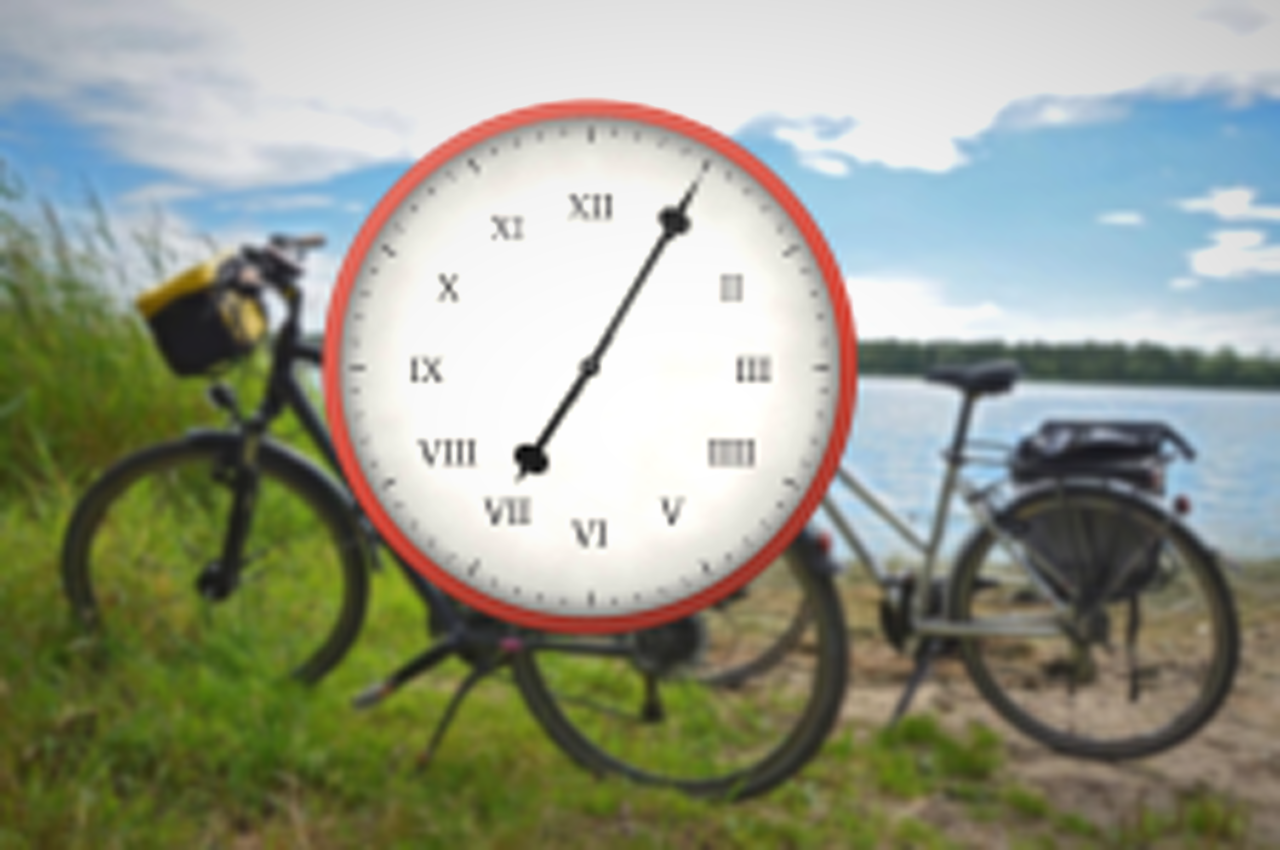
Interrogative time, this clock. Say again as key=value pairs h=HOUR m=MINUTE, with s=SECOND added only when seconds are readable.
h=7 m=5
